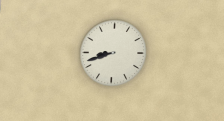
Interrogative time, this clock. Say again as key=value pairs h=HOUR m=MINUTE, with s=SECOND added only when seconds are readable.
h=8 m=42
